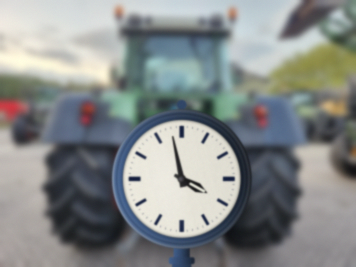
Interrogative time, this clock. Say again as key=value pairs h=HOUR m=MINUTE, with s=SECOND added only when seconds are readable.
h=3 m=58
